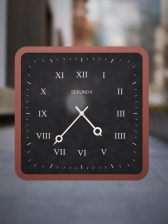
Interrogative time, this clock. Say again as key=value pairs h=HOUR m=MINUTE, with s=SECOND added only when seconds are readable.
h=4 m=37
